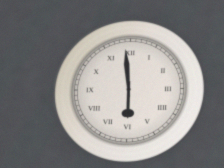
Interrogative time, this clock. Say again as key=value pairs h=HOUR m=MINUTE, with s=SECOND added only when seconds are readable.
h=5 m=59
